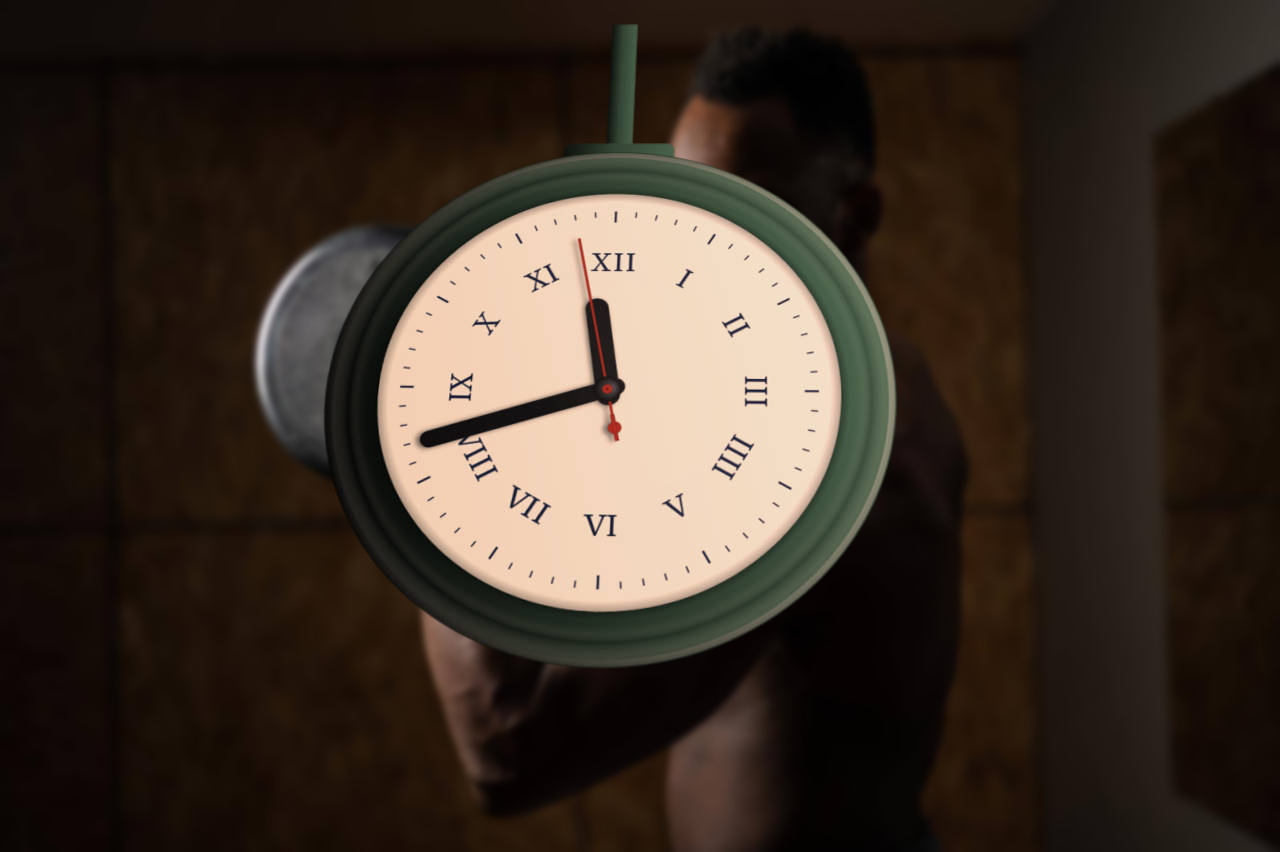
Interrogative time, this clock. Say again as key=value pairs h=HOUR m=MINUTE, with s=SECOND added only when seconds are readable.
h=11 m=41 s=58
